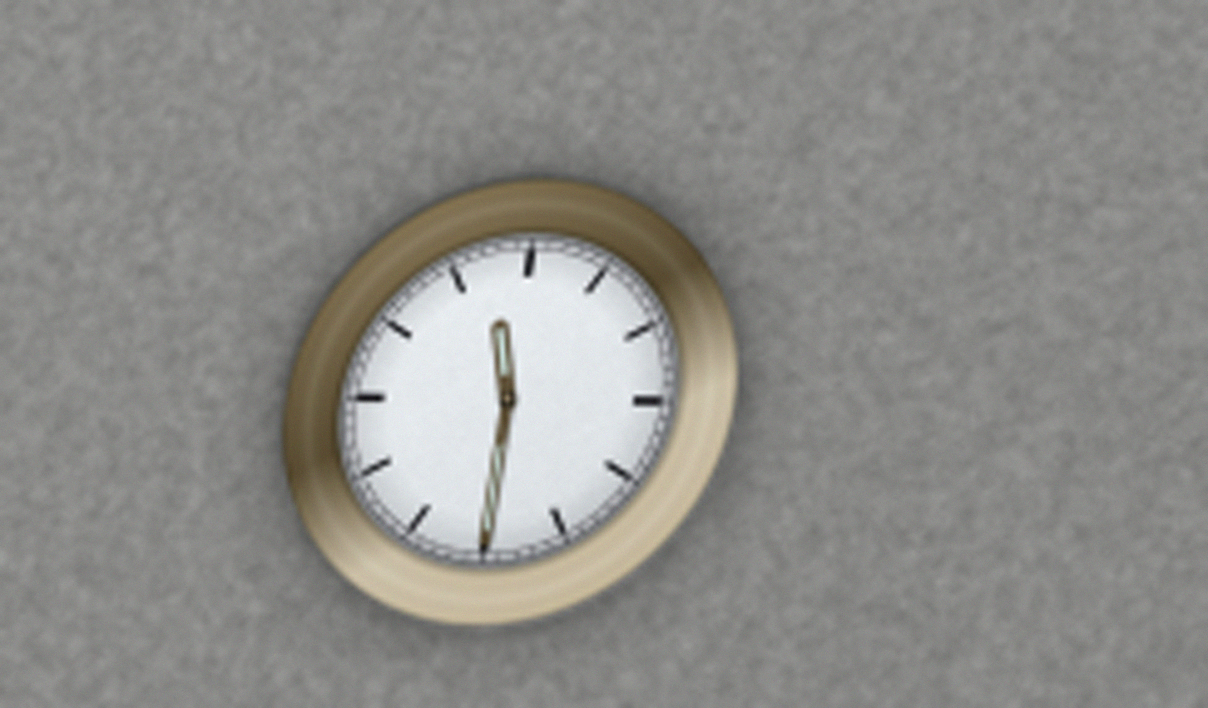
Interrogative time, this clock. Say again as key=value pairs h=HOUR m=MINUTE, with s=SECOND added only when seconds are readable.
h=11 m=30
